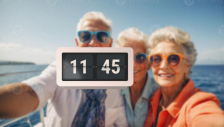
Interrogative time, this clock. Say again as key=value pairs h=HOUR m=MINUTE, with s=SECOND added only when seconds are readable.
h=11 m=45
